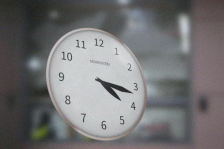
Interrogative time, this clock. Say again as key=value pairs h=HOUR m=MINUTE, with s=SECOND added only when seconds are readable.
h=4 m=17
